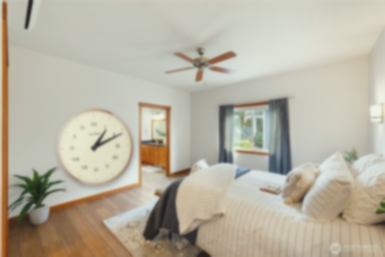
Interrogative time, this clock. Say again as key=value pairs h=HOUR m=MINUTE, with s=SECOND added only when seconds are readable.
h=1 m=11
